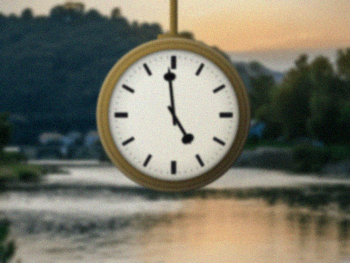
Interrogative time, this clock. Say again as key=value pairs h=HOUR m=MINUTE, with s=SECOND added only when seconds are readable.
h=4 m=59
